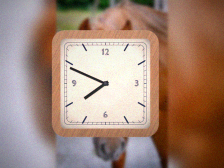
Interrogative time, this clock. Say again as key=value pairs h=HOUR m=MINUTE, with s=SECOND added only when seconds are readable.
h=7 m=49
